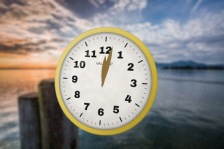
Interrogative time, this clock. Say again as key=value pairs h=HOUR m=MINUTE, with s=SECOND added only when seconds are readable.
h=12 m=2
